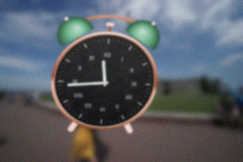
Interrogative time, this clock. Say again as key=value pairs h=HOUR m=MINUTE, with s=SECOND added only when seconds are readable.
h=11 m=44
